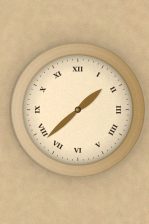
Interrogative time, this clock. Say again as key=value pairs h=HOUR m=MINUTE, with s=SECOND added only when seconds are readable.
h=1 m=38
